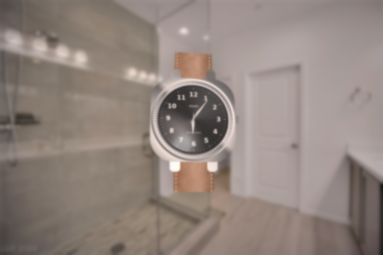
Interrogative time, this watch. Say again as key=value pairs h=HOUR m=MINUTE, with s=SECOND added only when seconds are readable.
h=6 m=6
